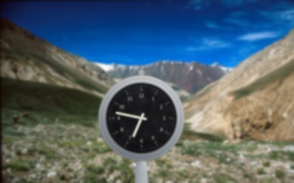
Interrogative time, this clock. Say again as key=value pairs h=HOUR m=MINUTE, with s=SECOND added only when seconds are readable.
h=6 m=47
